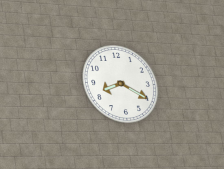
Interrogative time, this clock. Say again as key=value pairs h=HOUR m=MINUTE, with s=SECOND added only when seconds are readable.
h=8 m=20
